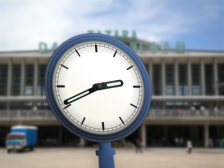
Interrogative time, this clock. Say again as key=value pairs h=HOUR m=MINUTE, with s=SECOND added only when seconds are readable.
h=2 m=41
